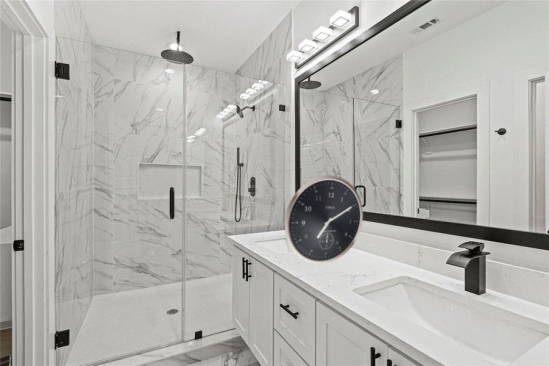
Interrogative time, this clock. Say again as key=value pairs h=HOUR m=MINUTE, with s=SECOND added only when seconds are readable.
h=7 m=10
